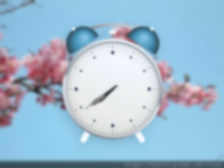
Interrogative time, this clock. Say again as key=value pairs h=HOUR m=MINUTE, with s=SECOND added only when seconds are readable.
h=7 m=39
